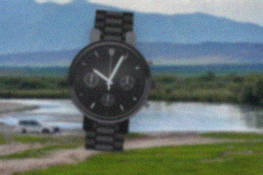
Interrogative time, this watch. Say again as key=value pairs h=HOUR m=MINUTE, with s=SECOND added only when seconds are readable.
h=10 m=4
